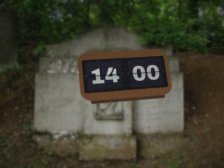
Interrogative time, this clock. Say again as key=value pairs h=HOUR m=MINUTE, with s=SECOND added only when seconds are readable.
h=14 m=0
